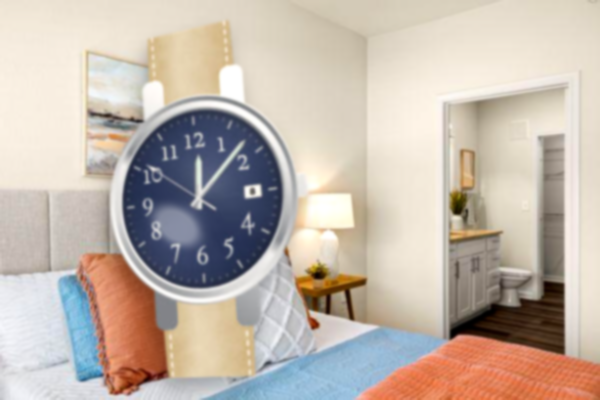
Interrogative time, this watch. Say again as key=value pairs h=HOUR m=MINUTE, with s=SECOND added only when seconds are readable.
h=12 m=7 s=51
